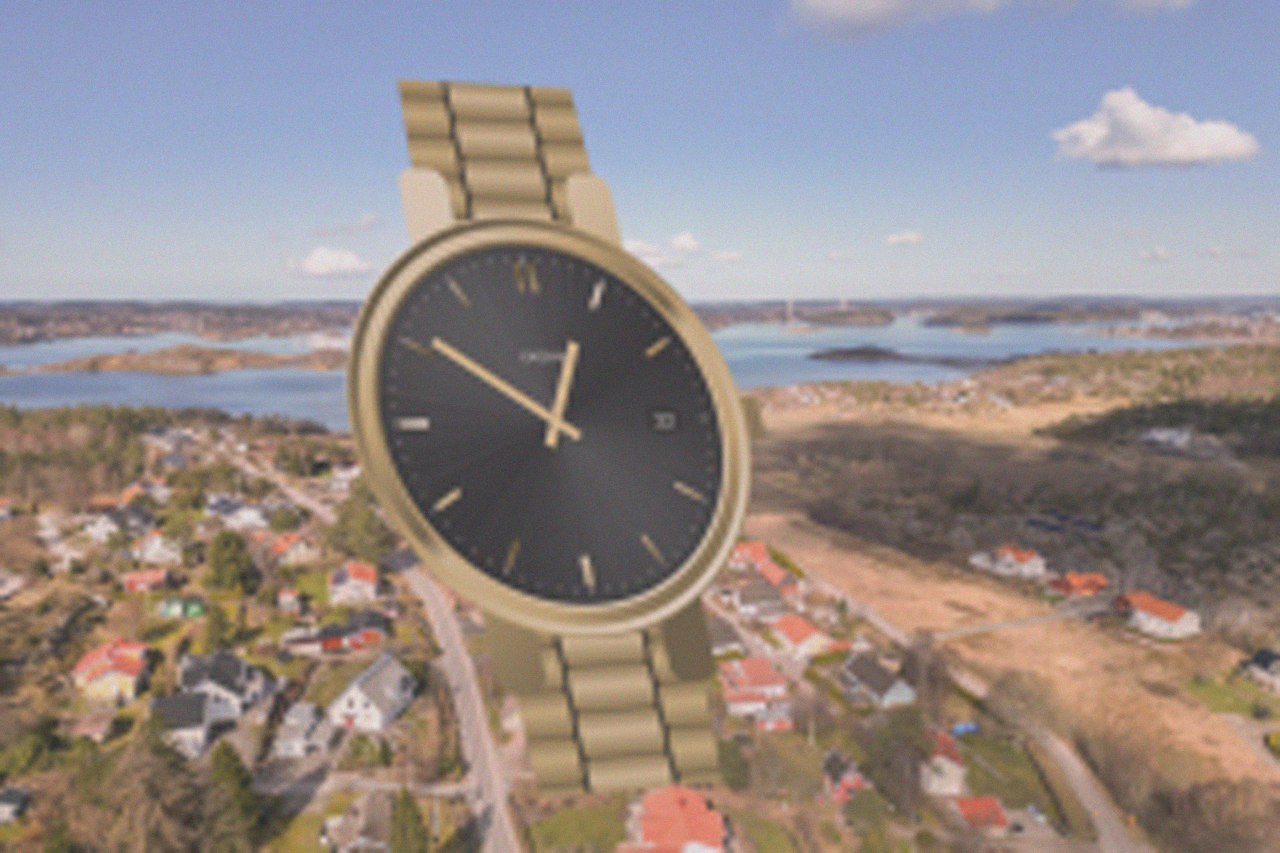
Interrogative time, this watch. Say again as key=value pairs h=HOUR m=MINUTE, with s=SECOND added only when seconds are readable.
h=12 m=51
